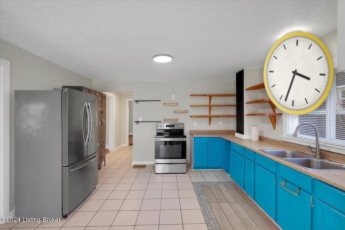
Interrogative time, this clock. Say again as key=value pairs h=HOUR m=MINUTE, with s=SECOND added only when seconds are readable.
h=3 m=33
